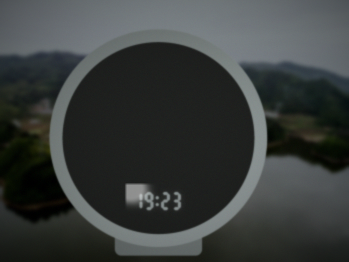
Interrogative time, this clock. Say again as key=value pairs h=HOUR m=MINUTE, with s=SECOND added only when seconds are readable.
h=19 m=23
